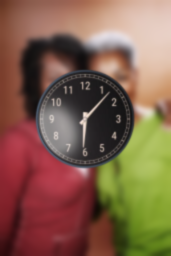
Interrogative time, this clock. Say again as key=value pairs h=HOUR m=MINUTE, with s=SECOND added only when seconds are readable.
h=6 m=7
